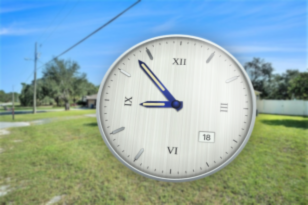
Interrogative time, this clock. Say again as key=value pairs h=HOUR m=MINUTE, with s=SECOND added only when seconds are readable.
h=8 m=53
